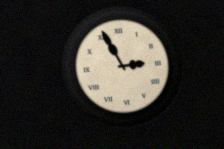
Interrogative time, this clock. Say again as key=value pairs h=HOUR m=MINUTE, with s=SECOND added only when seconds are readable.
h=2 m=56
